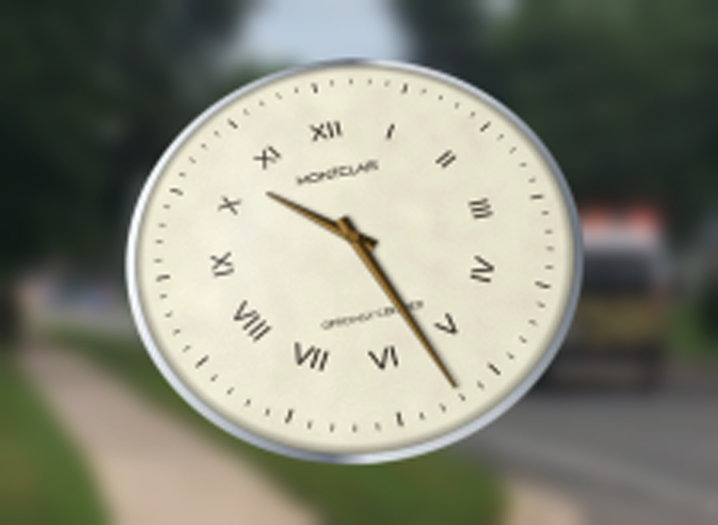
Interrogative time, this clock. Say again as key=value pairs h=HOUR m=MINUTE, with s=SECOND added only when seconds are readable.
h=10 m=27
